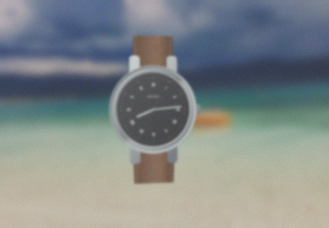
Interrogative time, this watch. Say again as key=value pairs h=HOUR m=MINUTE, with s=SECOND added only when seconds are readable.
h=8 m=14
